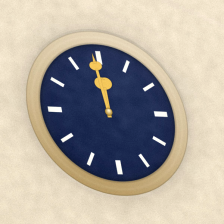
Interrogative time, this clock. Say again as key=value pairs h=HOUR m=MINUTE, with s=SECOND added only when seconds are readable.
h=11 m=59
